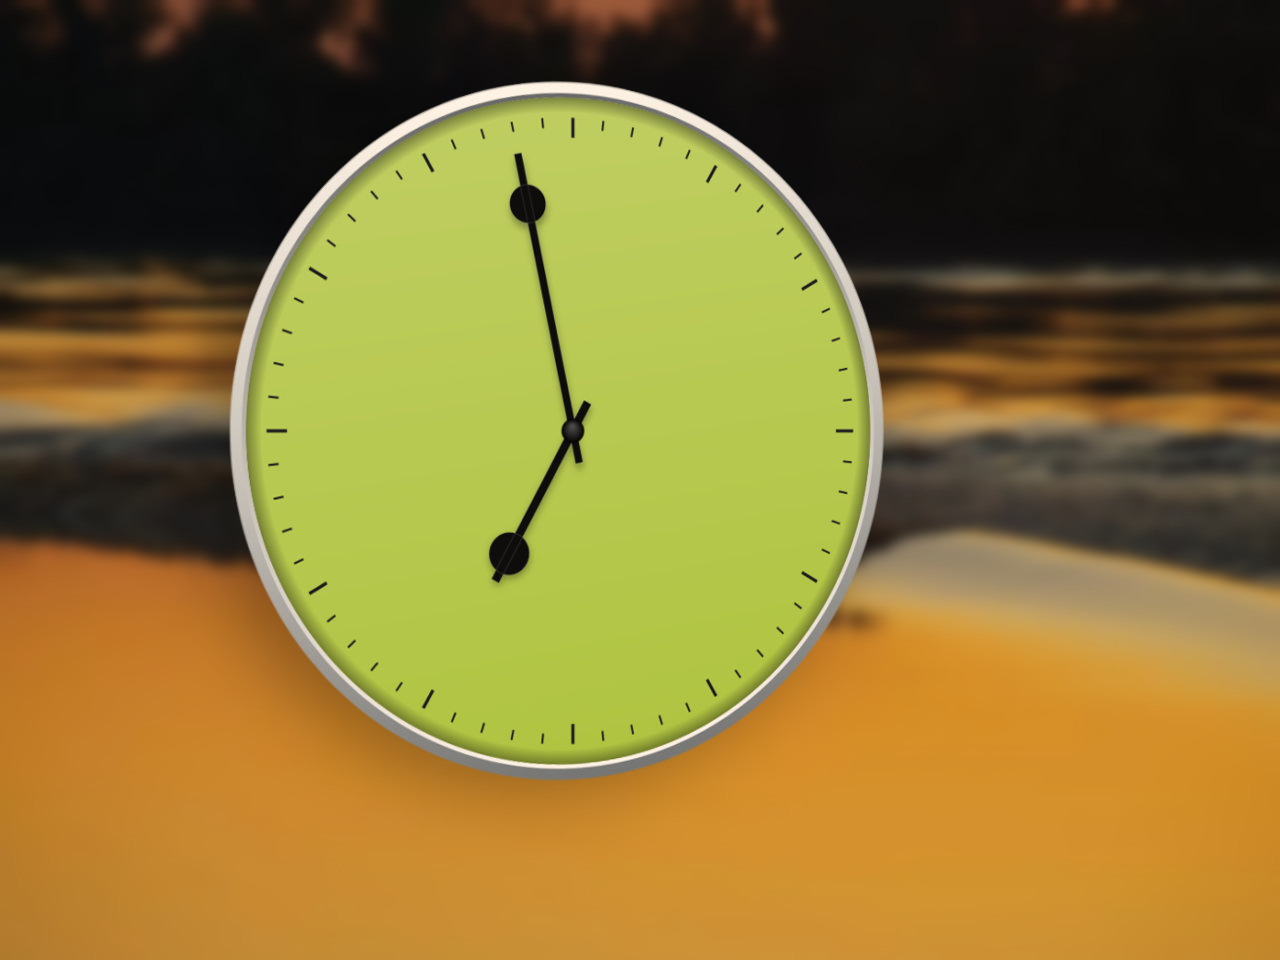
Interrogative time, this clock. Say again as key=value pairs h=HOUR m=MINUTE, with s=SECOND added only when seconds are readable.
h=6 m=58
